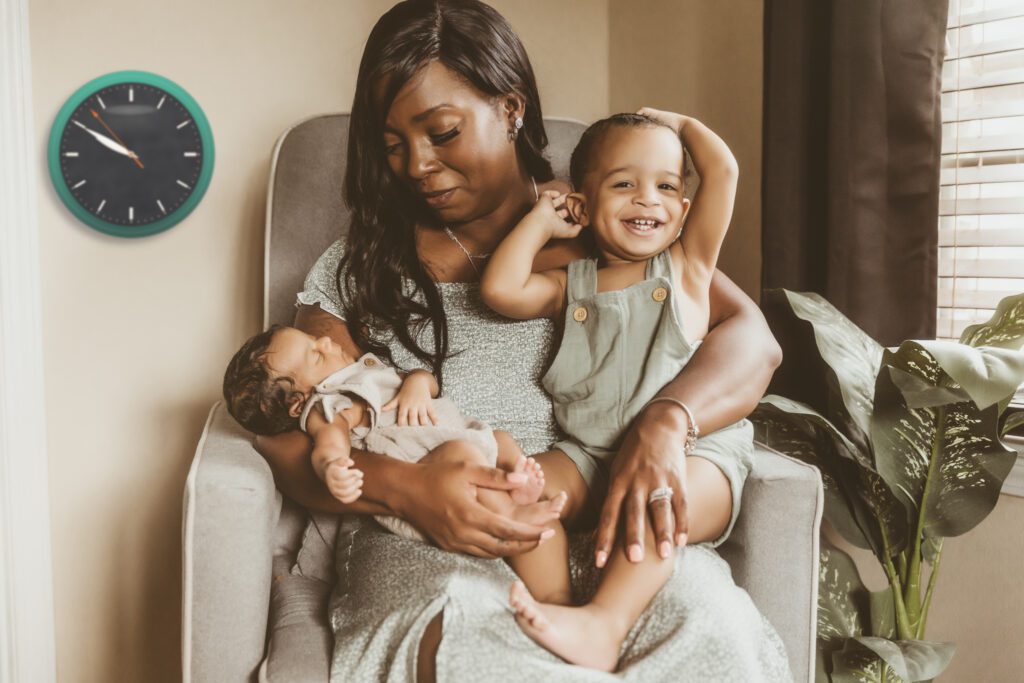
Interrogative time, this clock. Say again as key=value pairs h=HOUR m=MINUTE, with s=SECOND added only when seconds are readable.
h=9 m=49 s=53
